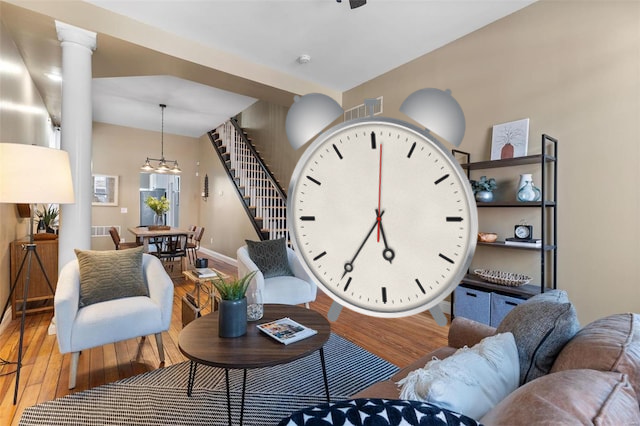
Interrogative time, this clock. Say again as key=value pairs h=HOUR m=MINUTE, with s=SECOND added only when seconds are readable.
h=5 m=36 s=1
